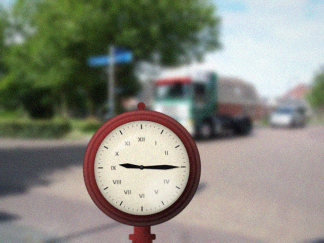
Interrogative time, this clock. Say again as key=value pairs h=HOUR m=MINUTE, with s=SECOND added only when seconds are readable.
h=9 m=15
